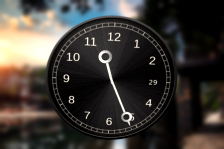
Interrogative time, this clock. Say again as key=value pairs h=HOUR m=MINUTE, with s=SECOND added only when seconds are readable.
h=11 m=26
